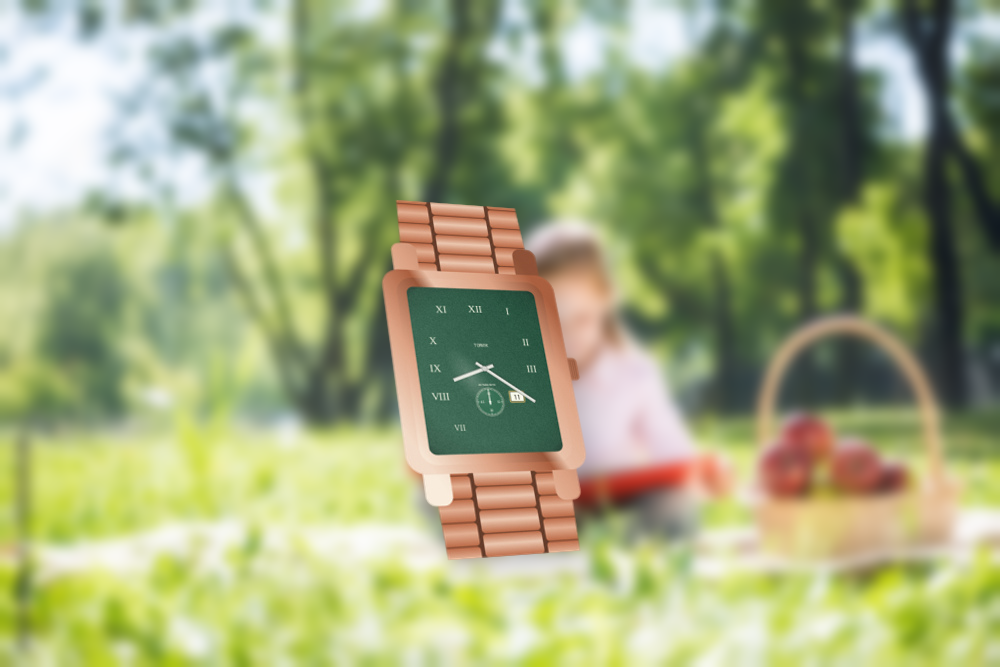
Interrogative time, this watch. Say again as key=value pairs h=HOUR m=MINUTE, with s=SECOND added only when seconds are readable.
h=8 m=21
